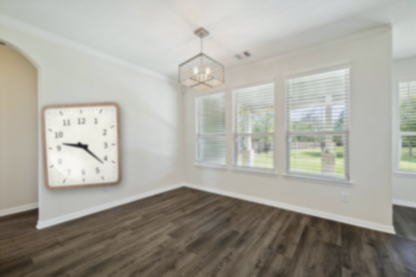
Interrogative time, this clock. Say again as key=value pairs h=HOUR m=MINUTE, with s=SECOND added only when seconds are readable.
h=9 m=22
